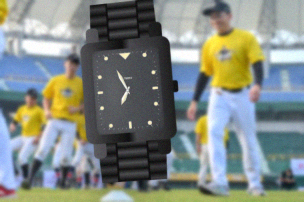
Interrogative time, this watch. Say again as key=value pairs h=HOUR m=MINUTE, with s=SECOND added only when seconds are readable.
h=6 m=56
